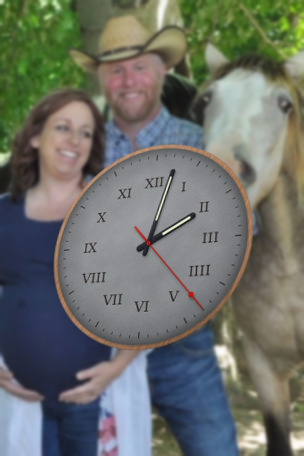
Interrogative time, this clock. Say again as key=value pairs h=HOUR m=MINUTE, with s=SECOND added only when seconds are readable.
h=2 m=2 s=23
